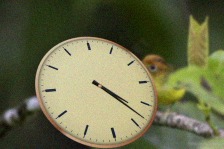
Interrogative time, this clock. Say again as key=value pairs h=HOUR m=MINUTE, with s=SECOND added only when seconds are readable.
h=4 m=23
